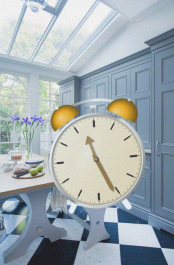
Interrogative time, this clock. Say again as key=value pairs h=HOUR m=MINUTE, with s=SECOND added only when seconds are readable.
h=11 m=26
